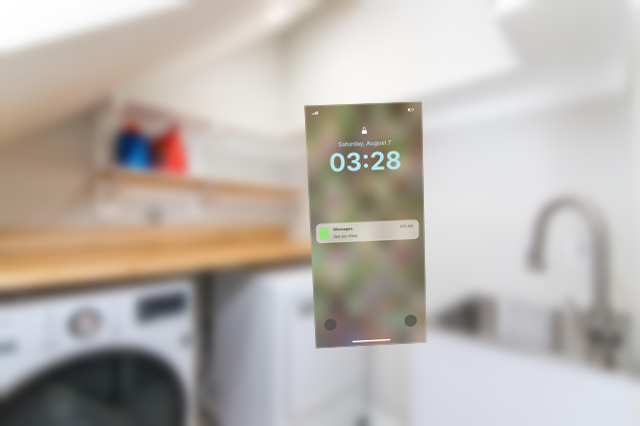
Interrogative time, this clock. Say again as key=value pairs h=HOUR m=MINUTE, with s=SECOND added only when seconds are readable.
h=3 m=28
